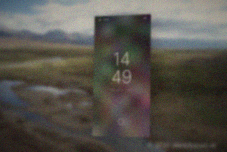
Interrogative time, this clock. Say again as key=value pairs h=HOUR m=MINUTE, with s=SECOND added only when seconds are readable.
h=14 m=49
